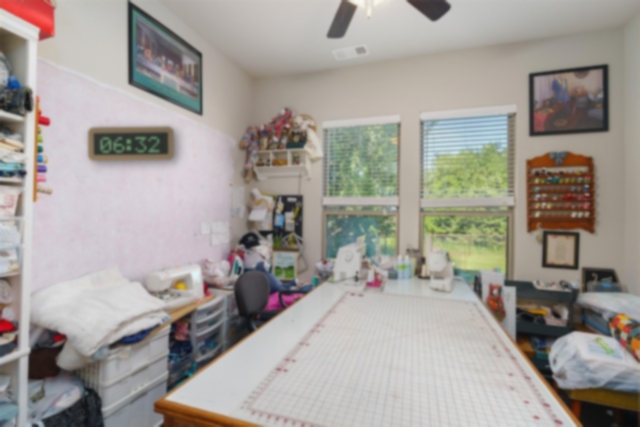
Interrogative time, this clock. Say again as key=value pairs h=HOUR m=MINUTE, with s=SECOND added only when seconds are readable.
h=6 m=32
